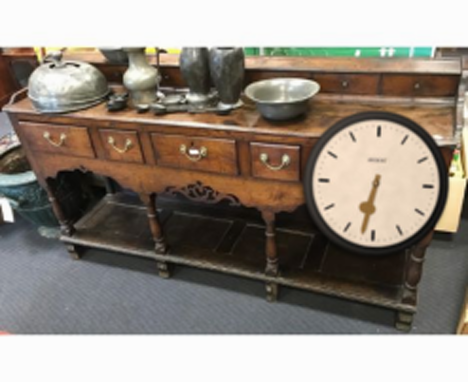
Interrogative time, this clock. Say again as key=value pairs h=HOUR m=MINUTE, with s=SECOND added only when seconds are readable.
h=6 m=32
